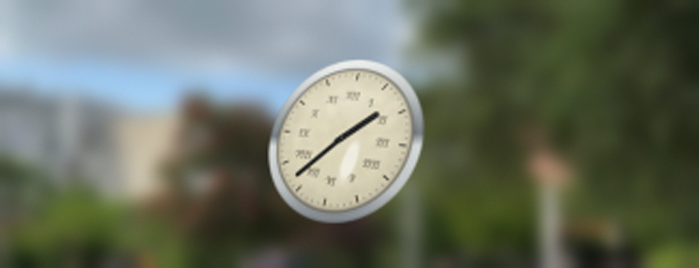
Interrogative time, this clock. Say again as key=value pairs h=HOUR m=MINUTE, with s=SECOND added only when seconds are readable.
h=1 m=37
